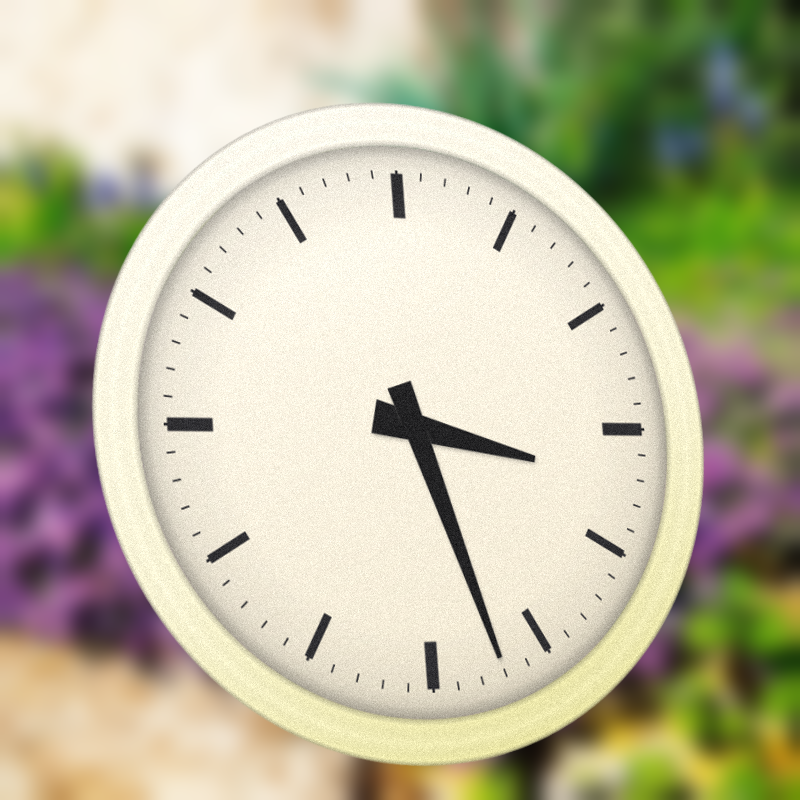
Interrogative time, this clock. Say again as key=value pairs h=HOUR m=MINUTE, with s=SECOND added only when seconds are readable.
h=3 m=27
